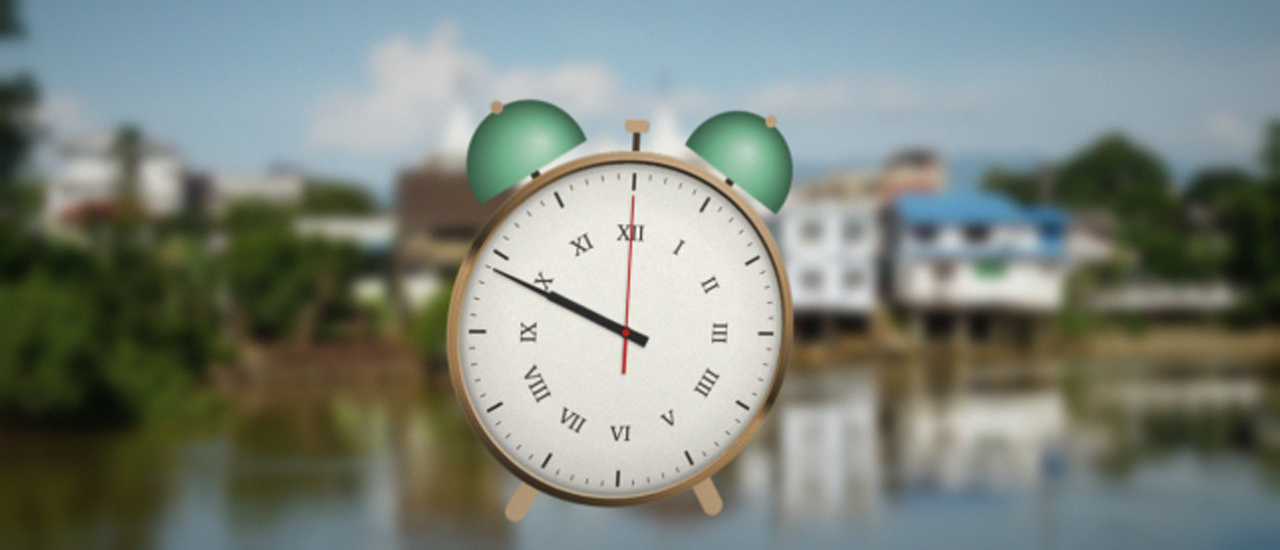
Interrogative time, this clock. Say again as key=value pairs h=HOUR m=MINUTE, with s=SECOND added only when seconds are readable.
h=9 m=49 s=0
